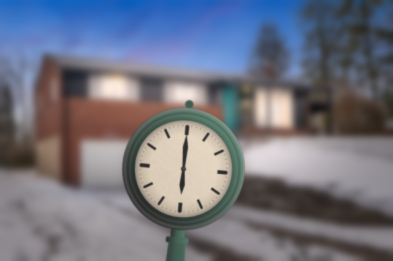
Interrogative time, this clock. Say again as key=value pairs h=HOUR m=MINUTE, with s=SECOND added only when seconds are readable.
h=6 m=0
